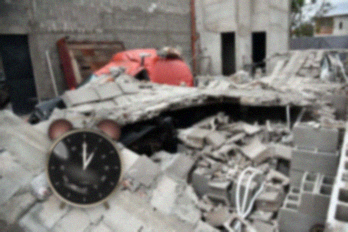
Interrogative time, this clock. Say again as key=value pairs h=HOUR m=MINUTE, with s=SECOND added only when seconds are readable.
h=1 m=0
